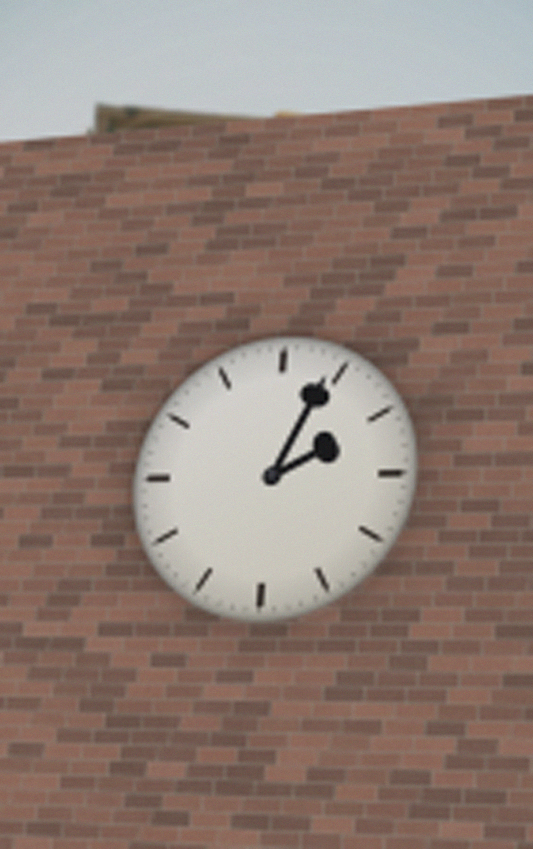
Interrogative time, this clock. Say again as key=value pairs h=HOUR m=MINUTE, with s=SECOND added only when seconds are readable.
h=2 m=4
